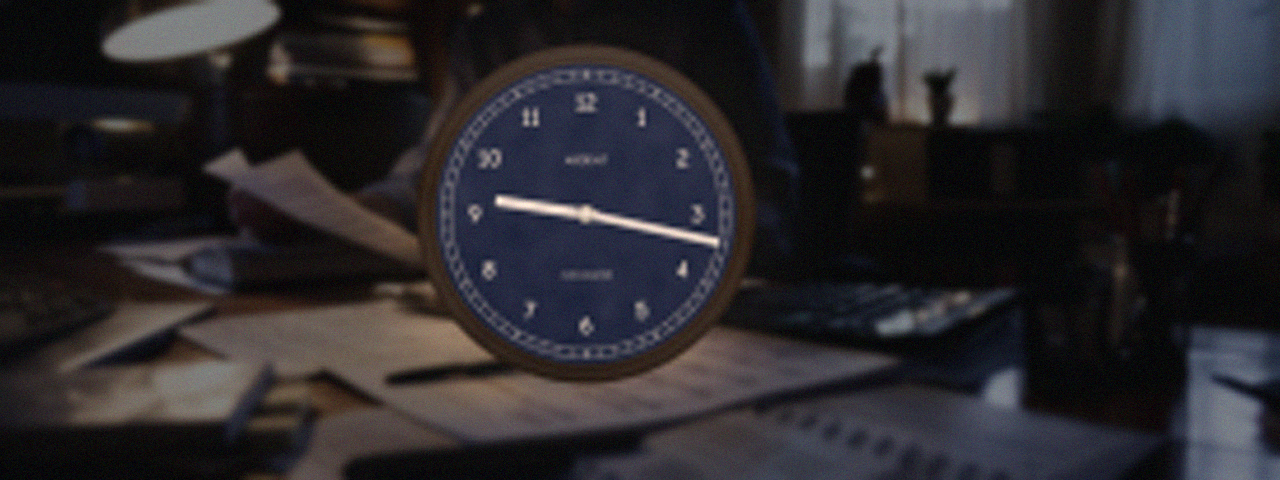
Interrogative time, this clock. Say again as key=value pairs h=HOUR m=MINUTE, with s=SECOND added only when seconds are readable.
h=9 m=17
